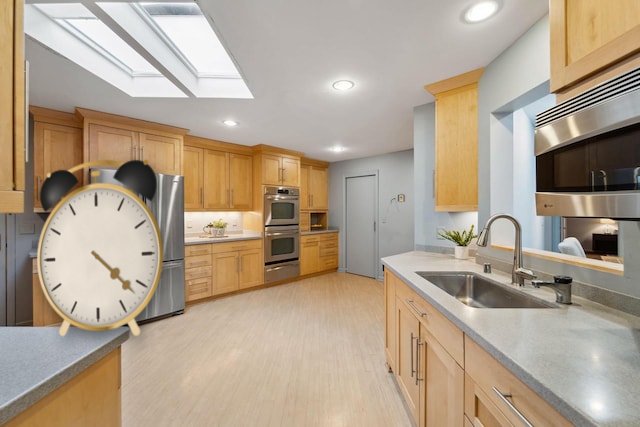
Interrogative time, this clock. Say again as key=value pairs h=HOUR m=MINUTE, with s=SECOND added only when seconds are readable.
h=4 m=22
